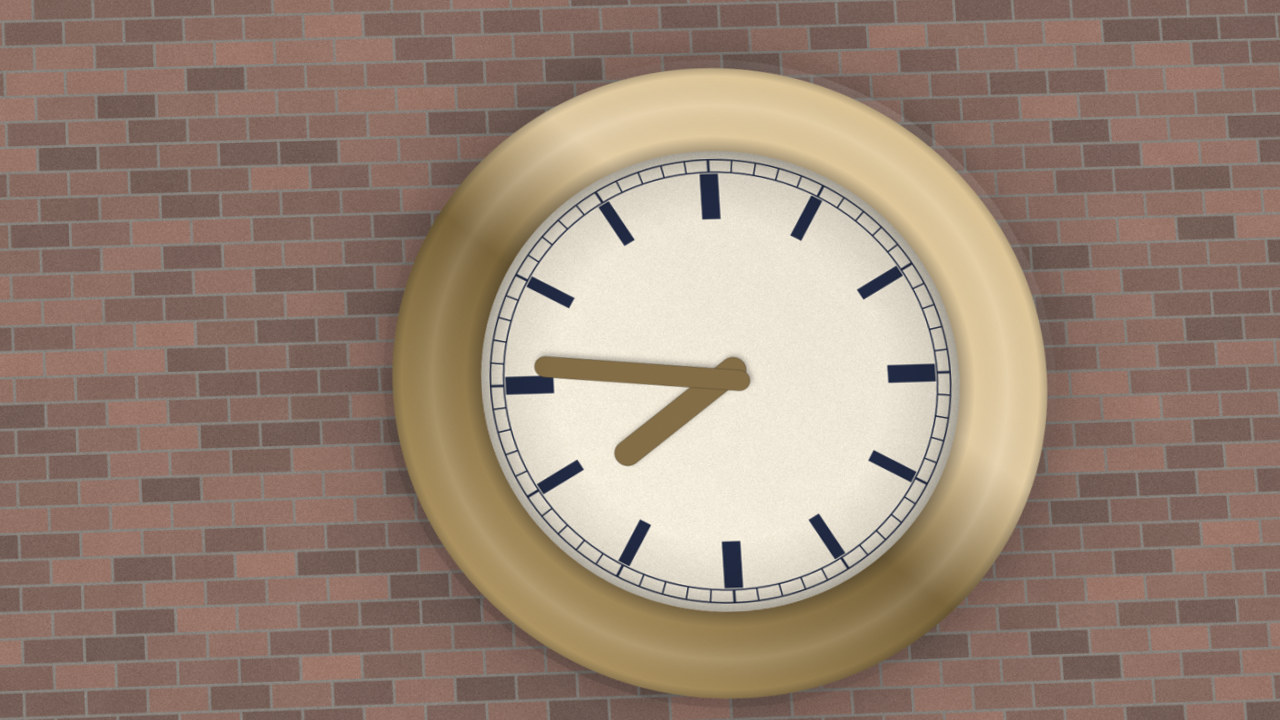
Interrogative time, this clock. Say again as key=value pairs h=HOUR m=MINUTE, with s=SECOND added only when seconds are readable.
h=7 m=46
